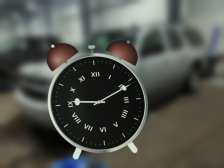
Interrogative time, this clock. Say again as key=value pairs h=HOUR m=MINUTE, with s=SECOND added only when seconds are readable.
h=9 m=11
